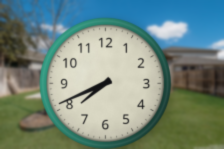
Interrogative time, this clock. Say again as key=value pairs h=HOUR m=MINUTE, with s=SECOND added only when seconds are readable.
h=7 m=41
